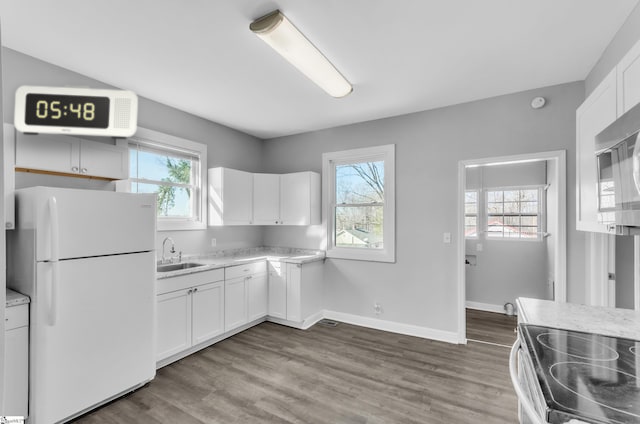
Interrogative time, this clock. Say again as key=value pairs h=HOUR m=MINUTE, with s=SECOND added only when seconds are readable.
h=5 m=48
